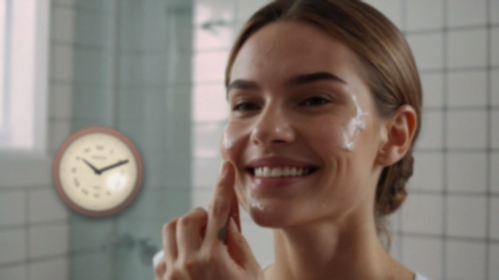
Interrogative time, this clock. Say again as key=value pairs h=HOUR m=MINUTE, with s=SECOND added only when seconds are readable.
h=10 m=11
